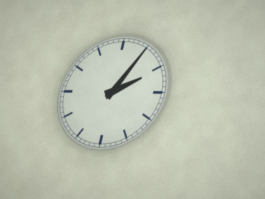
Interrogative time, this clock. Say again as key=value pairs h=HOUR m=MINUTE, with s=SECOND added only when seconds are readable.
h=2 m=5
